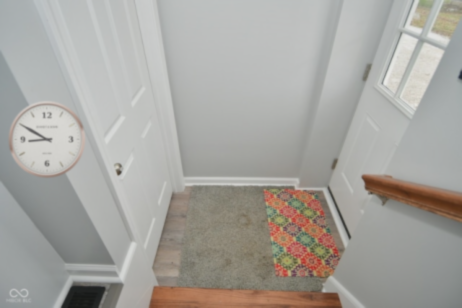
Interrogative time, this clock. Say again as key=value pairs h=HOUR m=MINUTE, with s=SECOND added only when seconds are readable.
h=8 m=50
